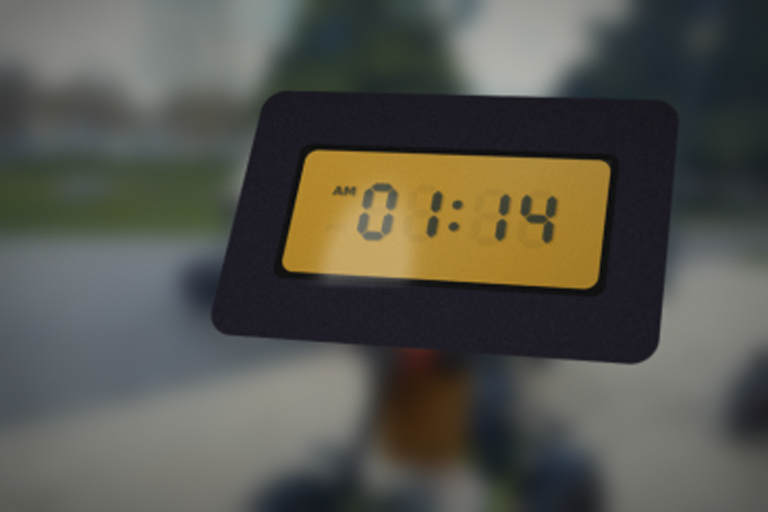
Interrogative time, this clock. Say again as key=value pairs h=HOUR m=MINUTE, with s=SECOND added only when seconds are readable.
h=1 m=14
